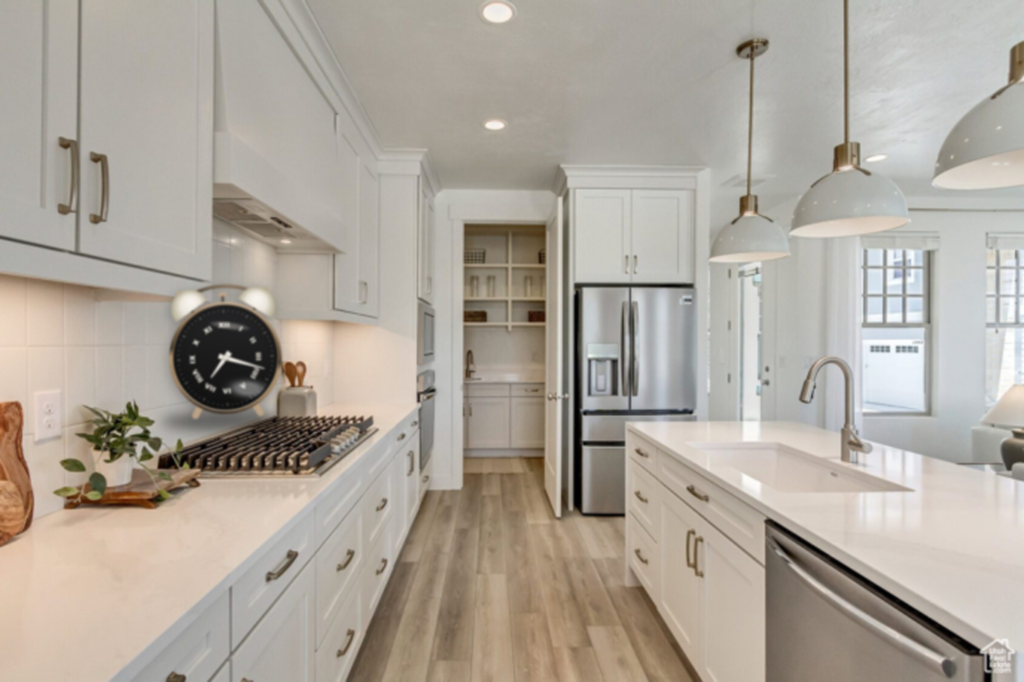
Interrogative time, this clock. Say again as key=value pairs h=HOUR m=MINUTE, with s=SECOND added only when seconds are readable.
h=7 m=18
